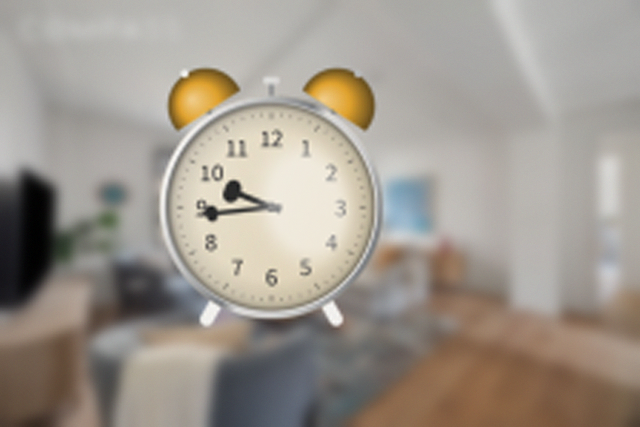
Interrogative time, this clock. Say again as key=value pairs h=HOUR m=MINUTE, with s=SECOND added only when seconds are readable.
h=9 m=44
